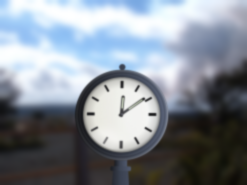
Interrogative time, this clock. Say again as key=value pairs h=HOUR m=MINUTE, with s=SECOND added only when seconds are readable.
h=12 m=9
